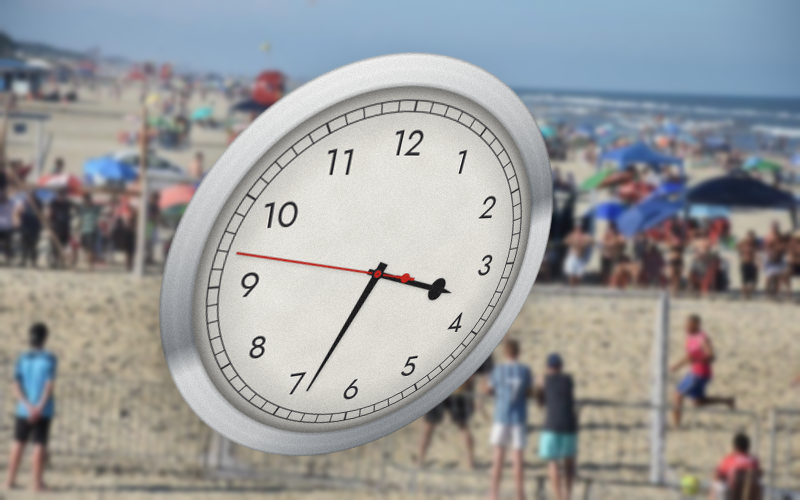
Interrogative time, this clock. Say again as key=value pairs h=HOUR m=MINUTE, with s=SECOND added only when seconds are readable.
h=3 m=33 s=47
